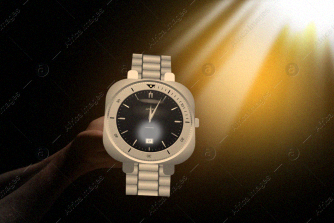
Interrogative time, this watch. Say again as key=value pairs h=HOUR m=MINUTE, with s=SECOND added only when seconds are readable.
h=12 m=4
